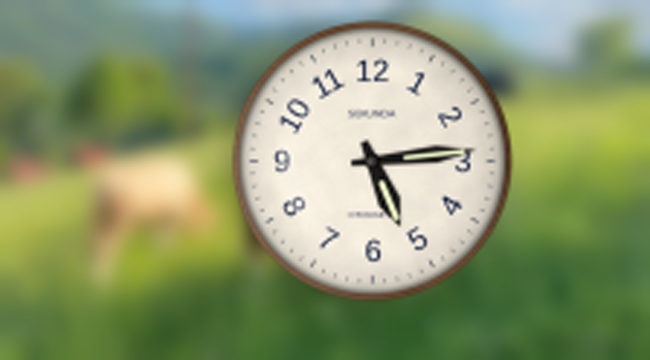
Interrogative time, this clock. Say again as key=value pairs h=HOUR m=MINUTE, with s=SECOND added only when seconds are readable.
h=5 m=14
